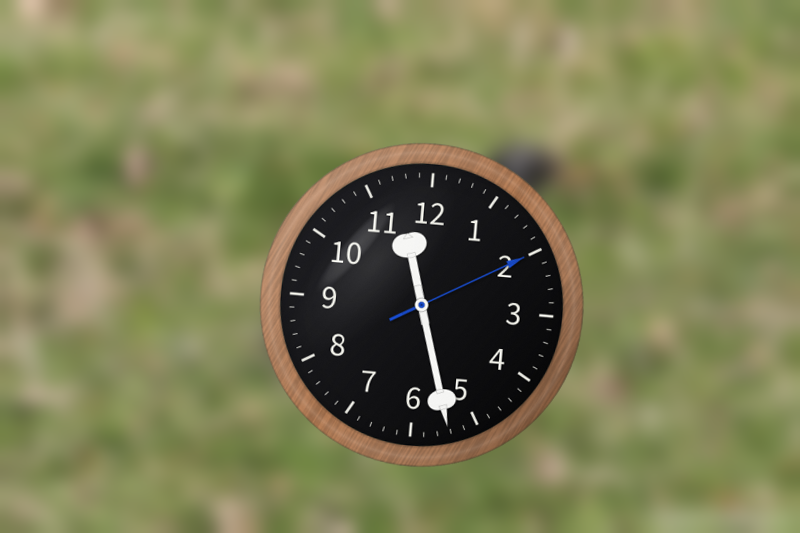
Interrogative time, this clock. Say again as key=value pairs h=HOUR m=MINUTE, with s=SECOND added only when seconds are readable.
h=11 m=27 s=10
